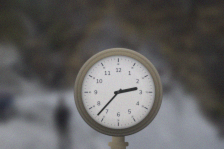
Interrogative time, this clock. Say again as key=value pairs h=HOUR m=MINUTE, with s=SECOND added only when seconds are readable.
h=2 m=37
